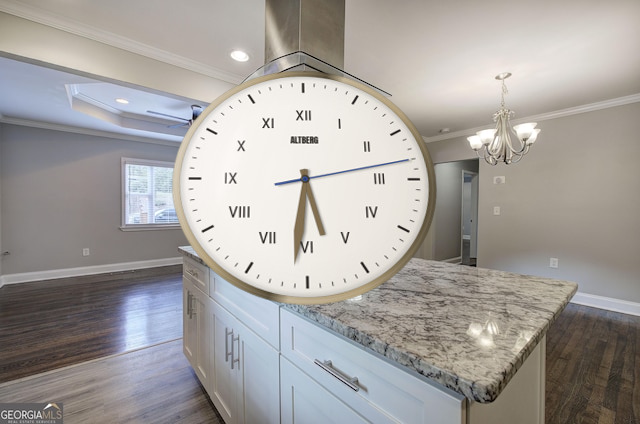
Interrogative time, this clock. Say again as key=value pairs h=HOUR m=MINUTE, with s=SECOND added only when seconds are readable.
h=5 m=31 s=13
